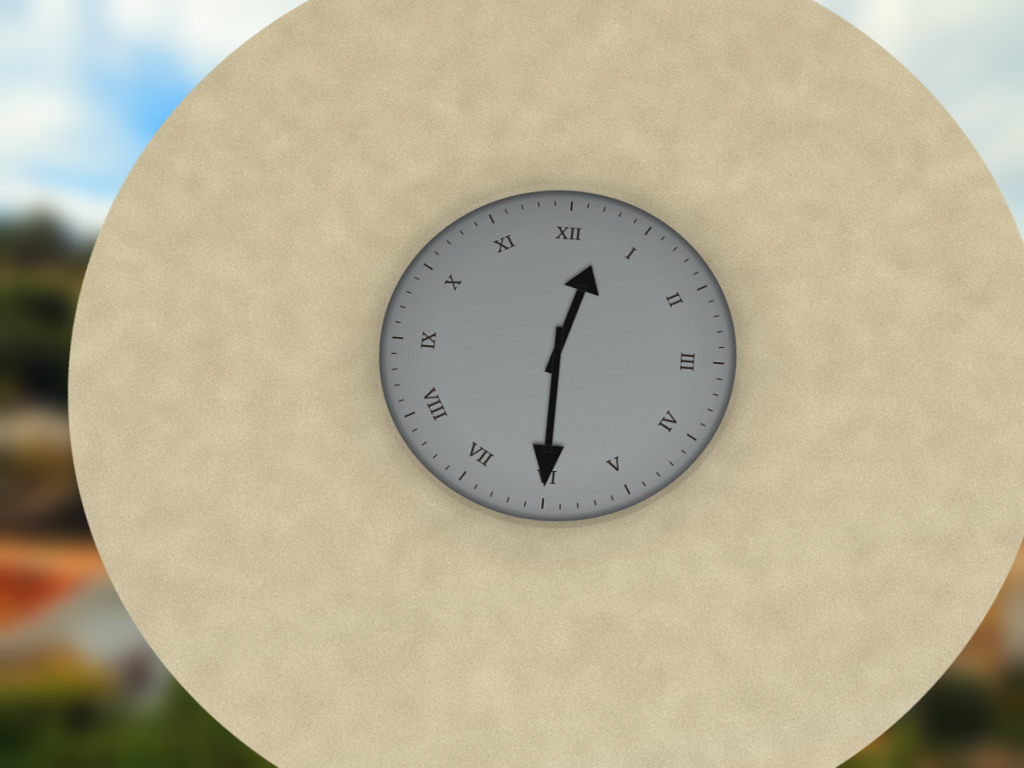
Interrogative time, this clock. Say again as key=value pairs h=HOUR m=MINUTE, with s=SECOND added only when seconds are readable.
h=12 m=30
